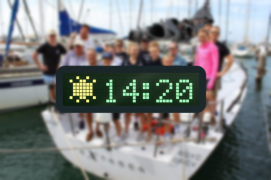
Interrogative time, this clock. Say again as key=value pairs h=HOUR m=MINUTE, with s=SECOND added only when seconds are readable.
h=14 m=20
